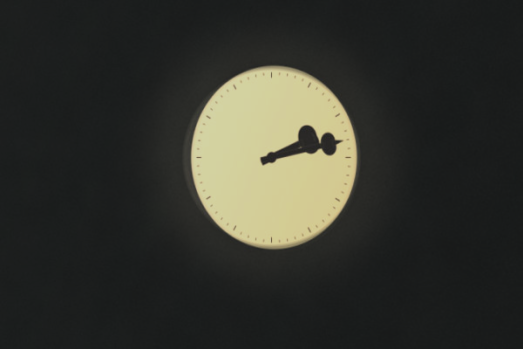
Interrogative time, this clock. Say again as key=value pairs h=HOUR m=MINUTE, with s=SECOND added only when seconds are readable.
h=2 m=13
